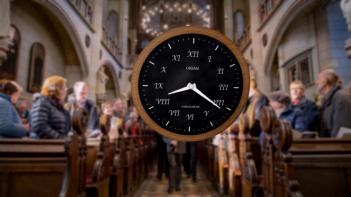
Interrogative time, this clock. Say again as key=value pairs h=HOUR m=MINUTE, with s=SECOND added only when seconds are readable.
h=8 m=21
